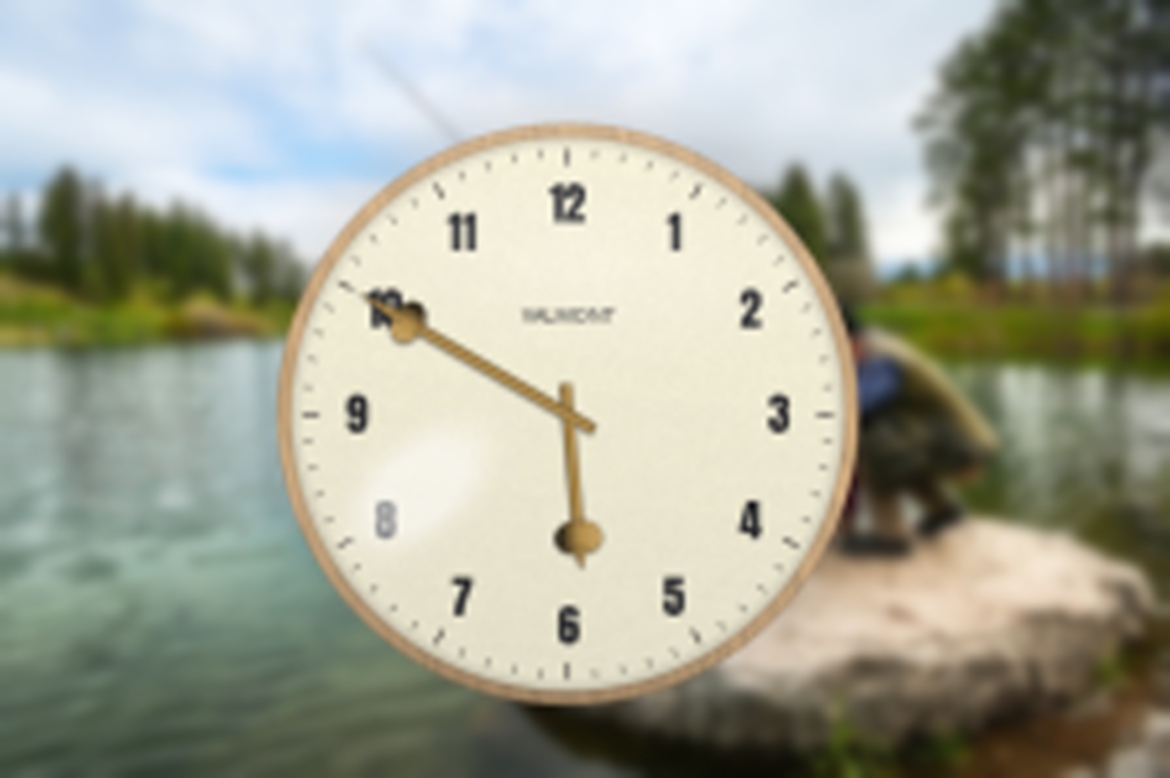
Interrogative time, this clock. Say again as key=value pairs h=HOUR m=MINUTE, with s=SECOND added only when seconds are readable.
h=5 m=50
